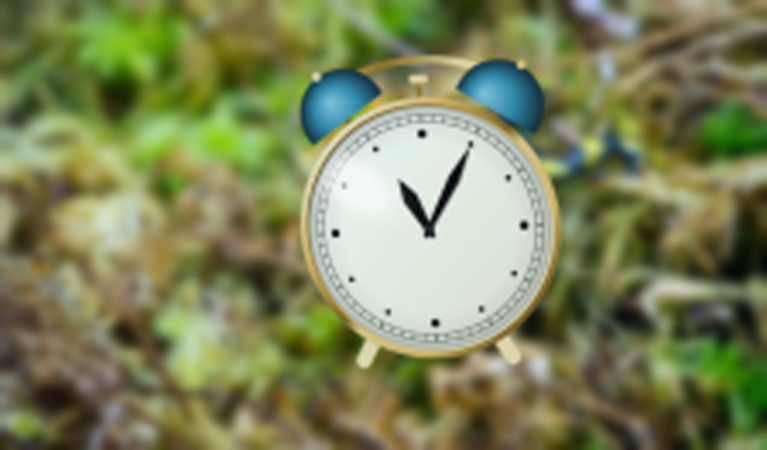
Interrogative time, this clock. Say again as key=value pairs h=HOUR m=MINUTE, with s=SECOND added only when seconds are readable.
h=11 m=5
